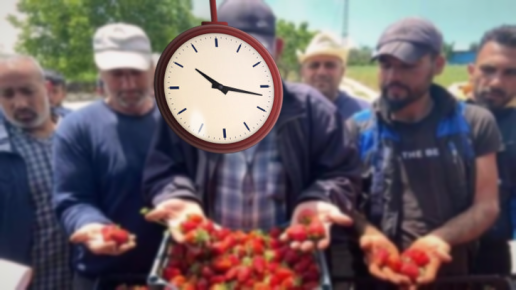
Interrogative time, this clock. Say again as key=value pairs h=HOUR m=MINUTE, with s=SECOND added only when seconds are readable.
h=10 m=17
